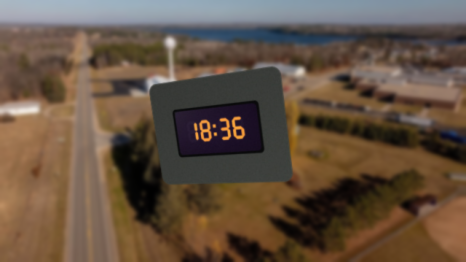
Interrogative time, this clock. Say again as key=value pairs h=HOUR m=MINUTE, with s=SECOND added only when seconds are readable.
h=18 m=36
